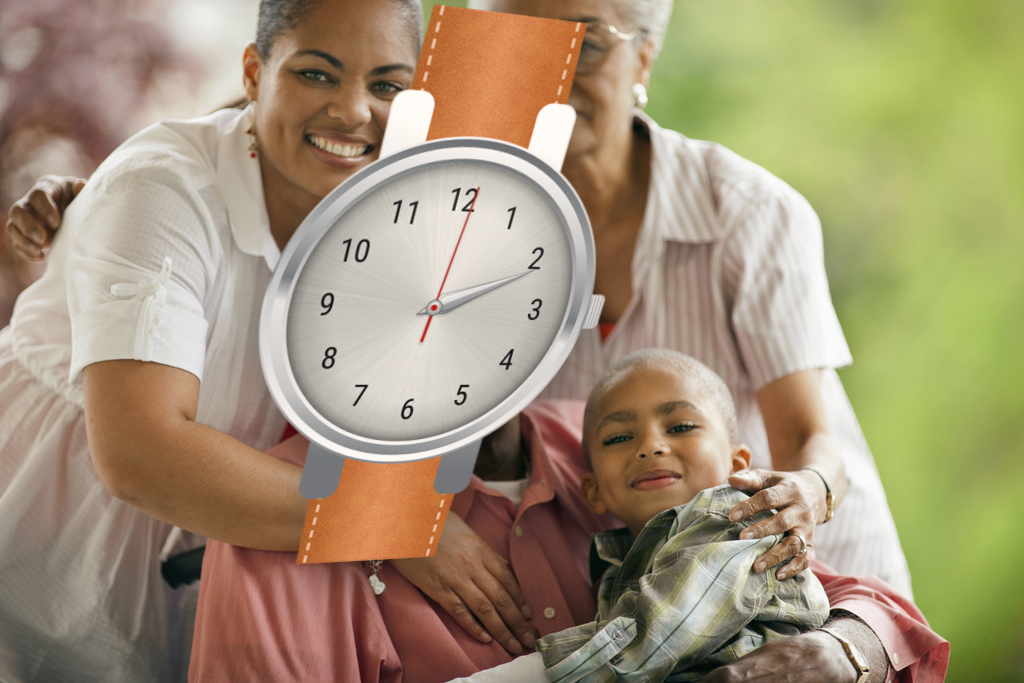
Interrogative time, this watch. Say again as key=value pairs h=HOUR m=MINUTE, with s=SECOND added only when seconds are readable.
h=2 m=11 s=1
